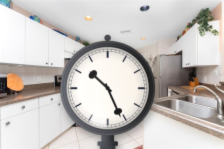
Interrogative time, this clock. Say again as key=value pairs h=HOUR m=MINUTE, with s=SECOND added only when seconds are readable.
h=10 m=26
